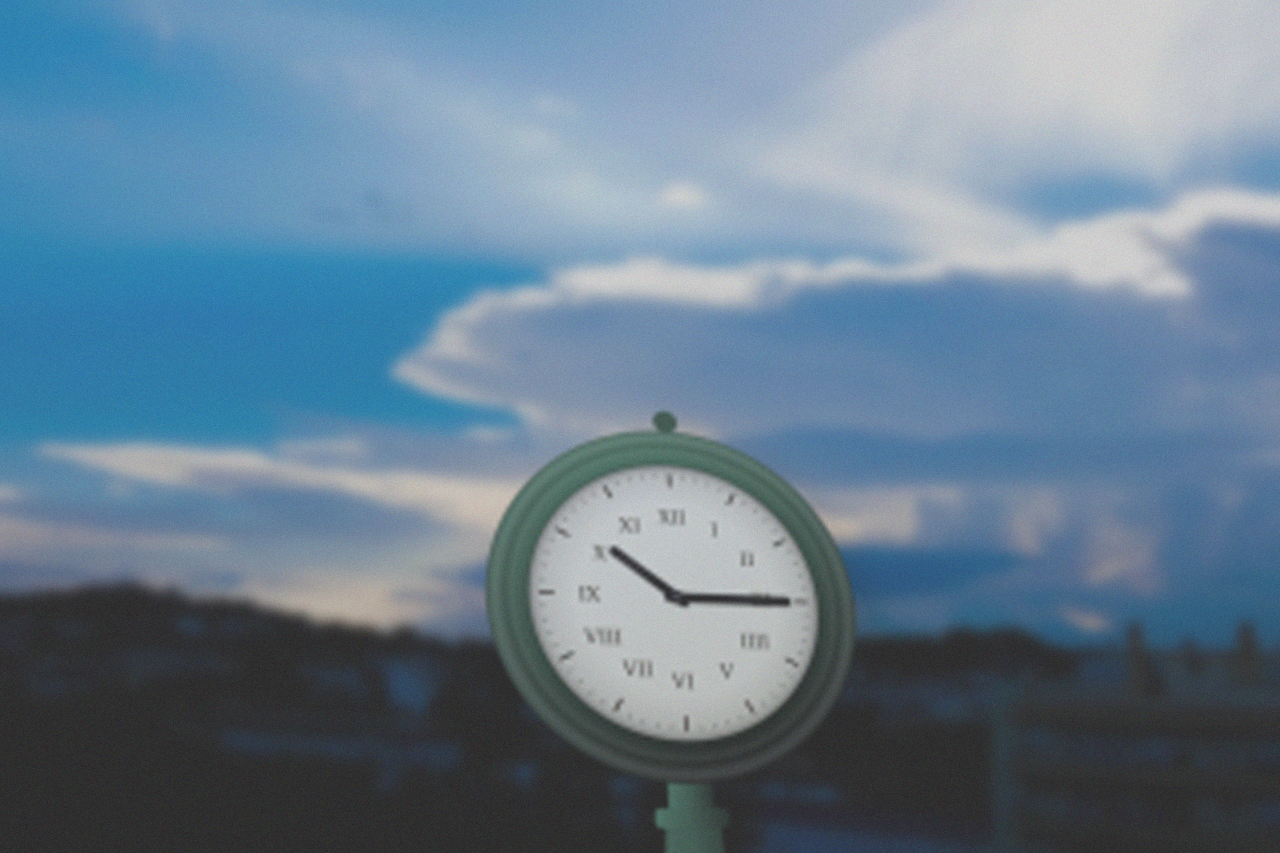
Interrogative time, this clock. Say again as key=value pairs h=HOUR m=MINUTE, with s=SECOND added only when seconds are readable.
h=10 m=15
